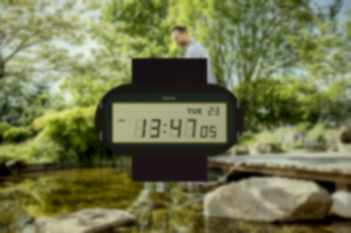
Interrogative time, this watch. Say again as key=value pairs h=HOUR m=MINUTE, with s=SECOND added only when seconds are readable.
h=13 m=47 s=5
